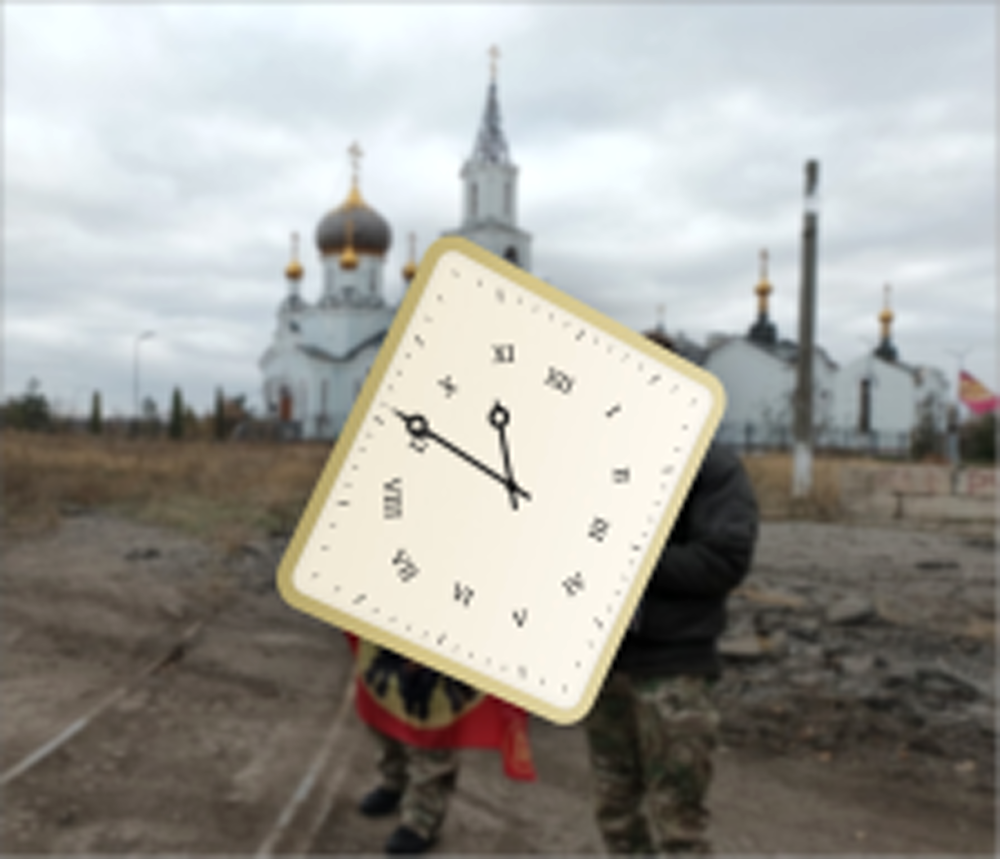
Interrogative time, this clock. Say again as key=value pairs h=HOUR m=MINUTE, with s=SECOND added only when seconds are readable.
h=10 m=46
